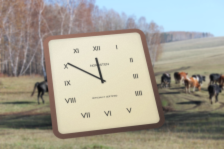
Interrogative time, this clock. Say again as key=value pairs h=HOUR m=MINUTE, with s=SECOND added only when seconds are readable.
h=11 m=51
